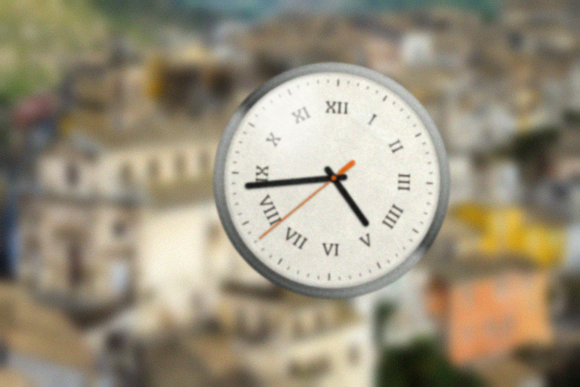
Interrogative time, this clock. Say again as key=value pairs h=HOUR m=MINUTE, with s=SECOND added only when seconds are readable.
h=4 m=43 s=38
